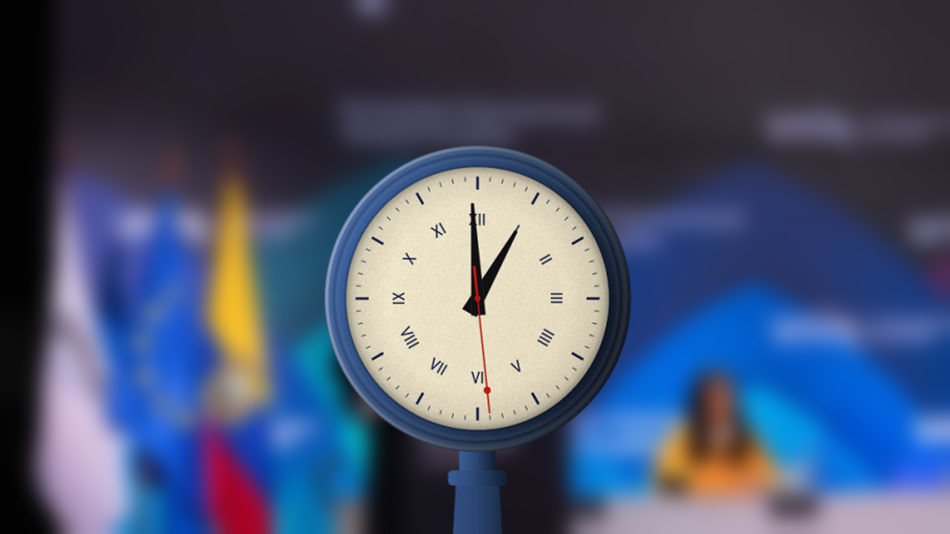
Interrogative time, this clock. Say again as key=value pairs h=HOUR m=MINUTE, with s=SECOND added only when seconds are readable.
h=12 m=59 s=29
